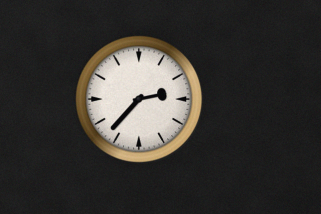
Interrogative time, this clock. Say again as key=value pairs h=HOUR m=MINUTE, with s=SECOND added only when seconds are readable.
h=2 m=37
